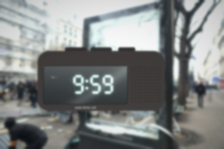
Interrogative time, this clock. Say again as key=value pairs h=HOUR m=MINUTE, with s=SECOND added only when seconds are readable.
h=9 m=59
